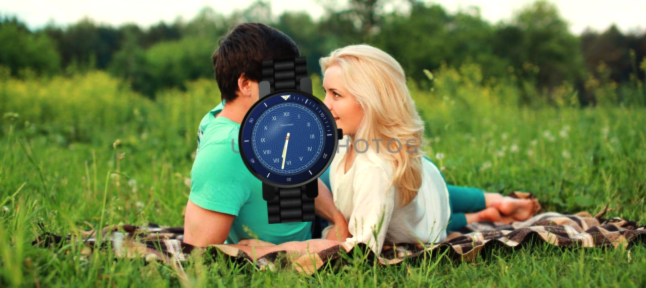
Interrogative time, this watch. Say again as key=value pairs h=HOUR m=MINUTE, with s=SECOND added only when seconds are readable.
h=6 m=32
